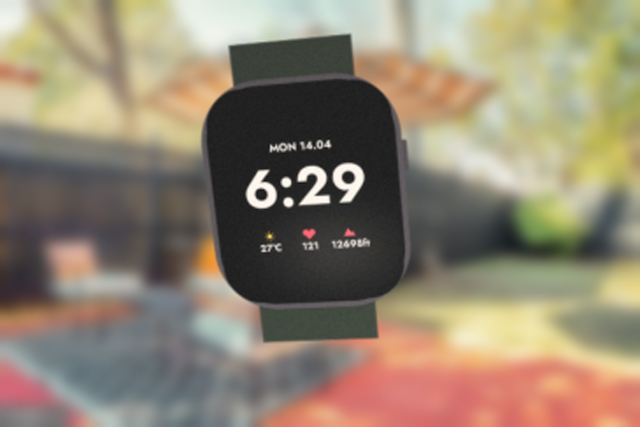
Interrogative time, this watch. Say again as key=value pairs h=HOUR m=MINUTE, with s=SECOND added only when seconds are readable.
h=6 m=29
